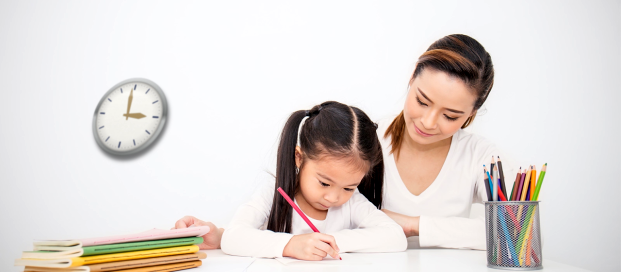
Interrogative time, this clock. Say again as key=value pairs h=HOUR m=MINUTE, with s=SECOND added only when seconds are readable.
h=2 m=59
